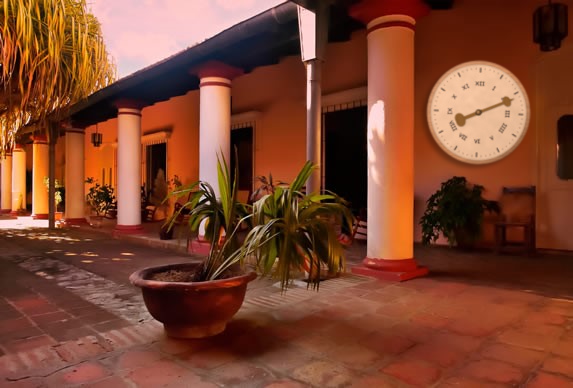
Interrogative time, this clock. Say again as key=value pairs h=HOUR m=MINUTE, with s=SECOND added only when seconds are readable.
h=8 m=11
